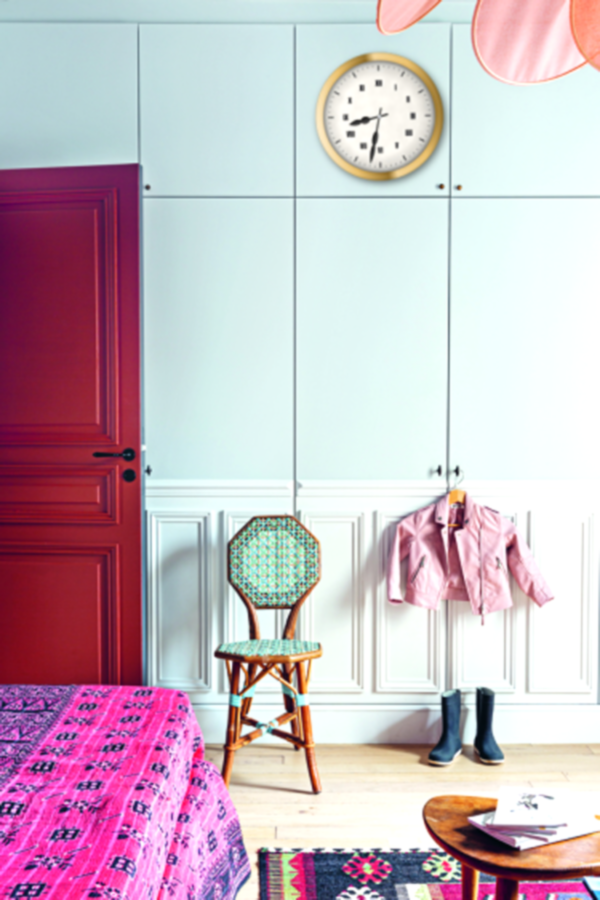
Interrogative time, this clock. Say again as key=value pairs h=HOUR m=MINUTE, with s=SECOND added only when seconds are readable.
h=8 m=32
